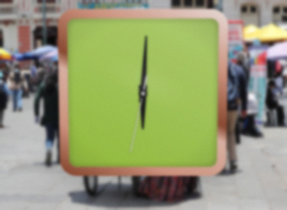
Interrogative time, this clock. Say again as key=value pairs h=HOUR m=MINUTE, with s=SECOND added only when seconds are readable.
h=6 m=0 s=32
